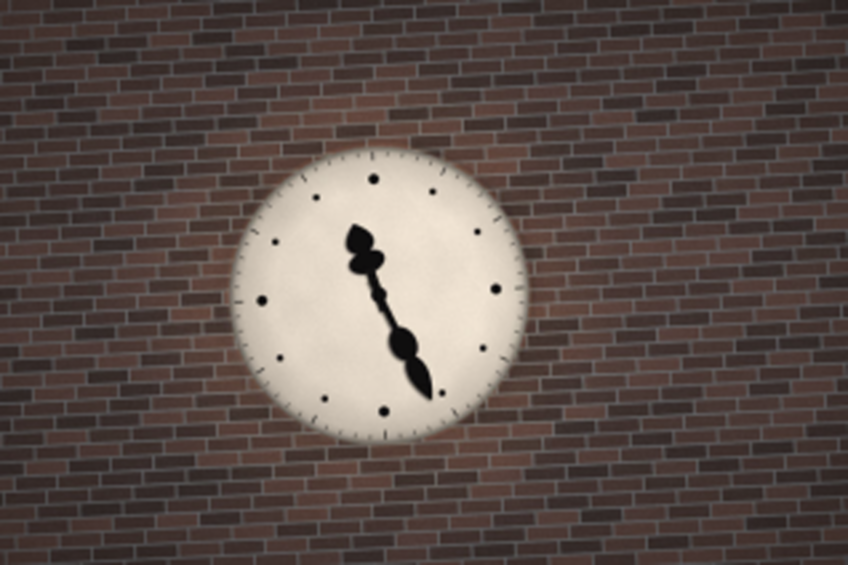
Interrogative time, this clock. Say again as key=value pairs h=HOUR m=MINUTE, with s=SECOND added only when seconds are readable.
h=11 m=26
